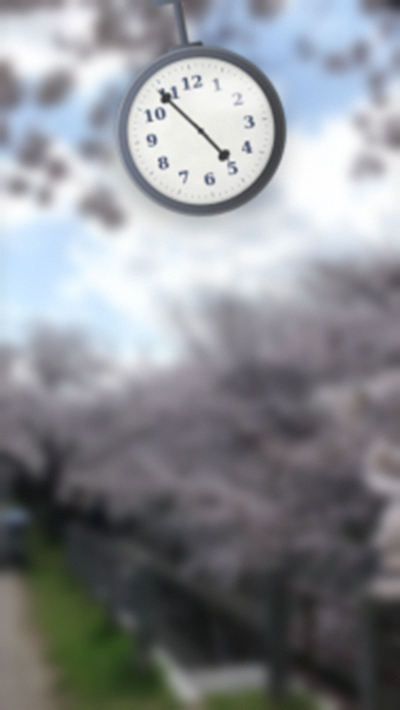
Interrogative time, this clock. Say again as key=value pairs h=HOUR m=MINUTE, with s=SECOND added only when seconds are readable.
h=4 m=54
